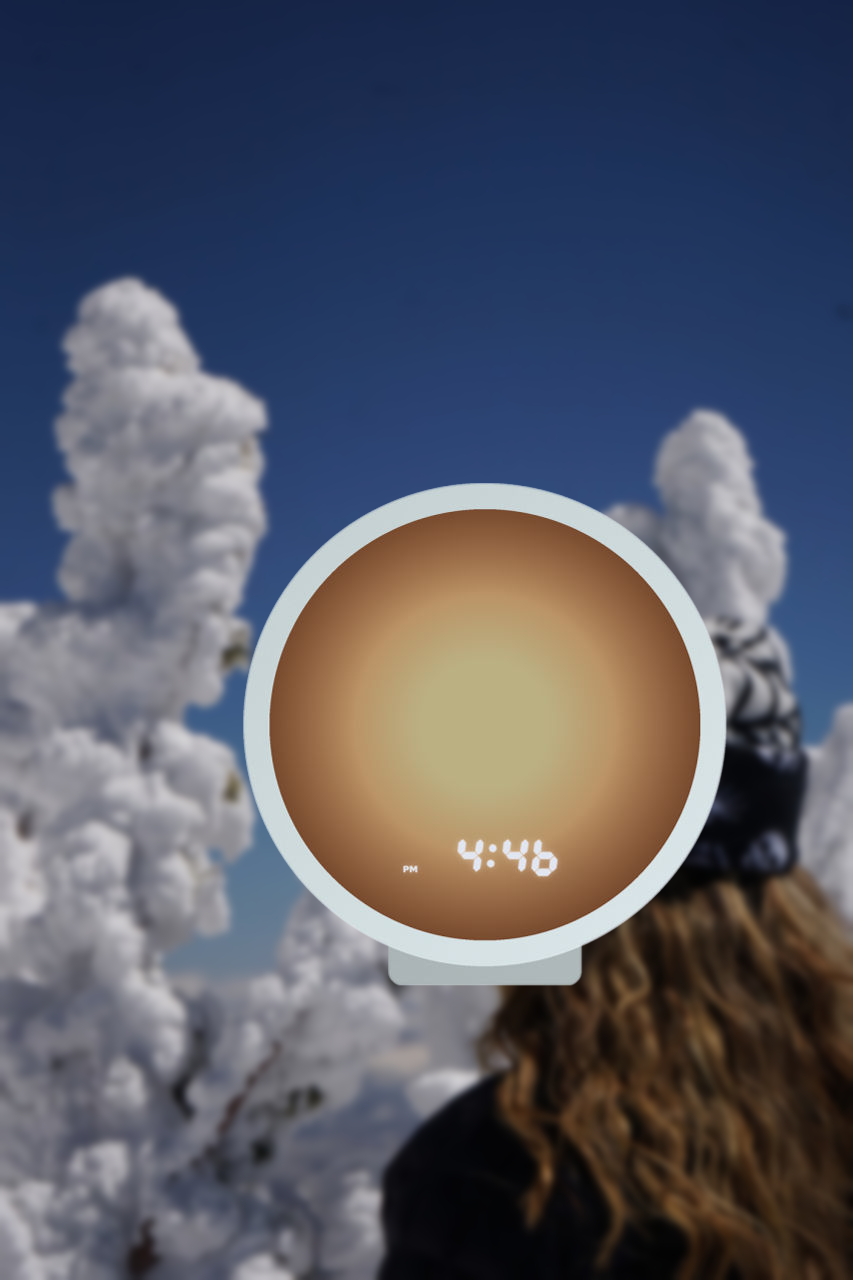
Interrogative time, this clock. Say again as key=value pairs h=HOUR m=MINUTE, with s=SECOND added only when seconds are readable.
h=4 m=46
